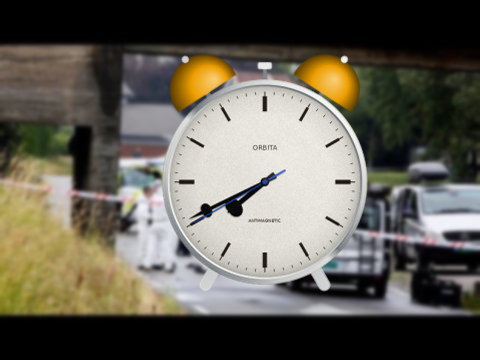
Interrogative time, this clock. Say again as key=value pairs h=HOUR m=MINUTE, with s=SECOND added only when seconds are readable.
h=7 m=40 s=40
